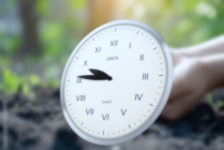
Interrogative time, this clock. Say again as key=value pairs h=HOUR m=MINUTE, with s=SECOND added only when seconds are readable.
h=9 m=46
